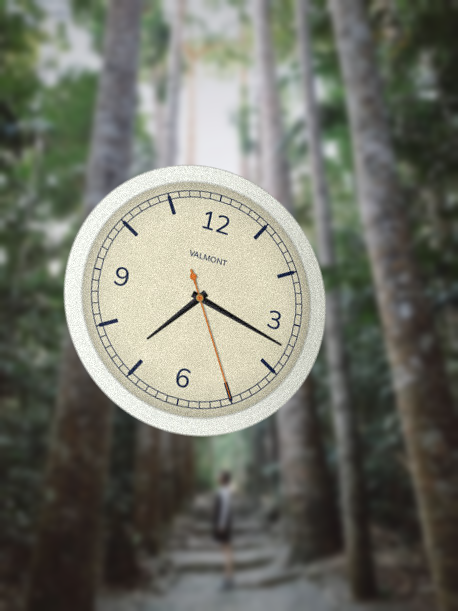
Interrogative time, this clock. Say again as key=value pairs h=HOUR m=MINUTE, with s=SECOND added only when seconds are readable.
h=7 m=17 s=25
